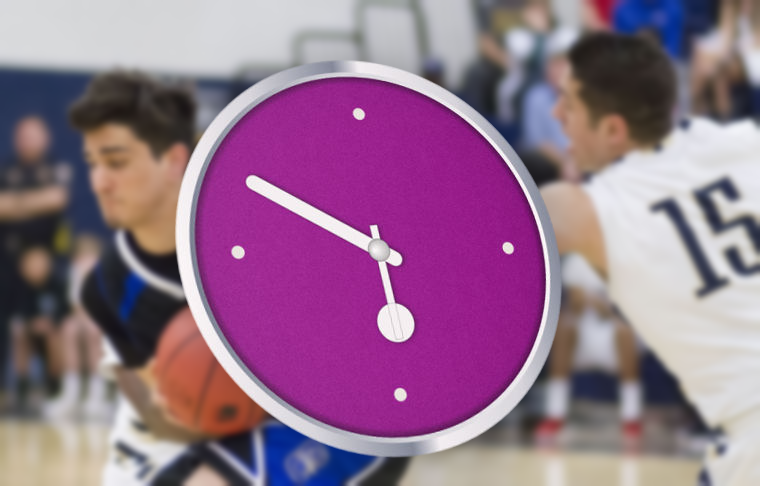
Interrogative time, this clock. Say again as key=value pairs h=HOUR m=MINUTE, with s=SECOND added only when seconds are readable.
h=5 m=50
